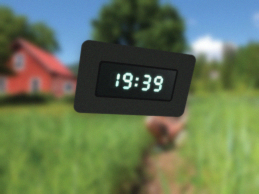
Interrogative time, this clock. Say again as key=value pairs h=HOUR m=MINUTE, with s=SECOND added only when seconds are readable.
h=19 m=39
